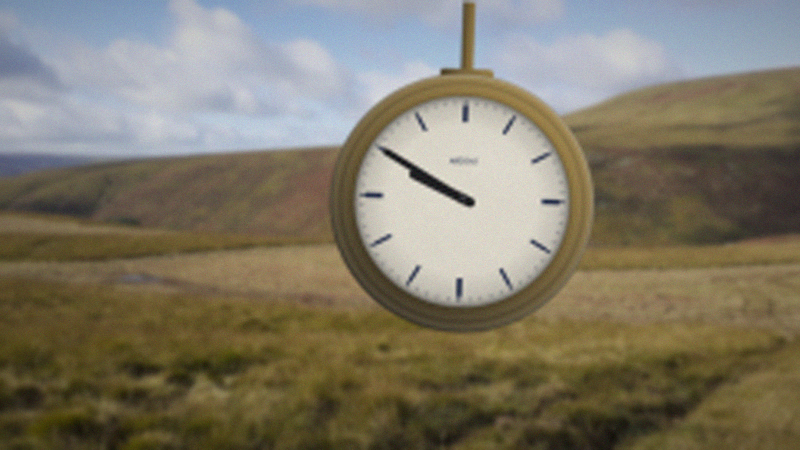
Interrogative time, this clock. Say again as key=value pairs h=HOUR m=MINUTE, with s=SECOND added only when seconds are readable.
h=9 m=50
